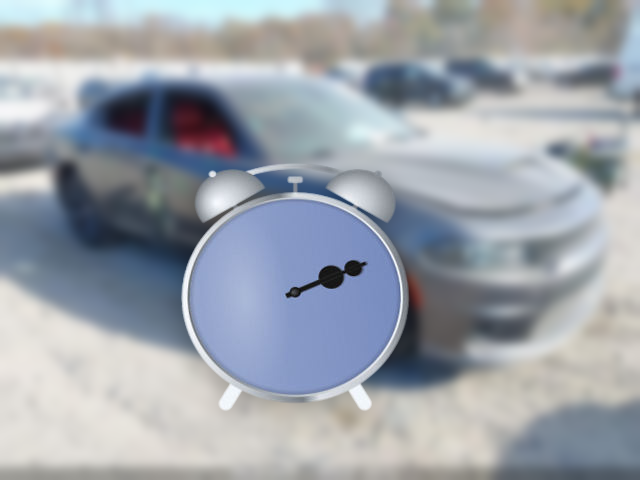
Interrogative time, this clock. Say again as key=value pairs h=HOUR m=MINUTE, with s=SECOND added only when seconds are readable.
h=2 m=11
